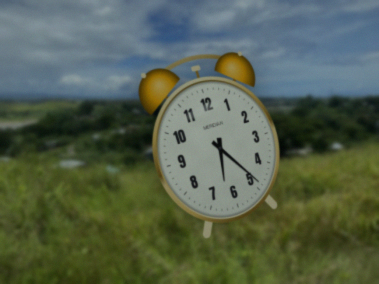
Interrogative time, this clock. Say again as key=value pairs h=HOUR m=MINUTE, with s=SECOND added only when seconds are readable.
h=6 m=24
